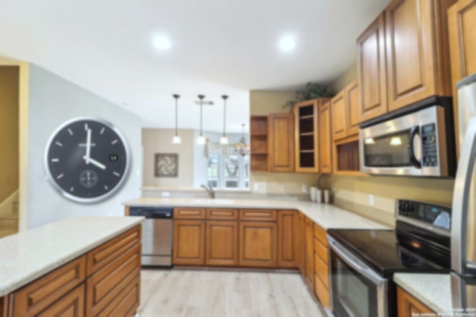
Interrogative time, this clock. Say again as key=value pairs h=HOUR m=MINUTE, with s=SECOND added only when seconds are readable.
h=4 m=1
